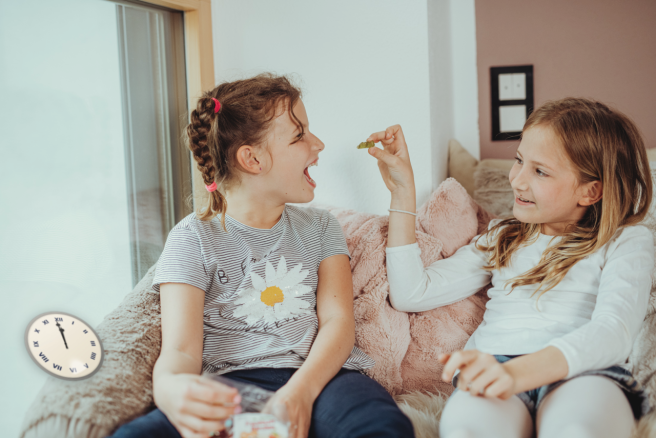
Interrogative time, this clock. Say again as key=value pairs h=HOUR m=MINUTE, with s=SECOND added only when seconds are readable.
h=11 m=59
